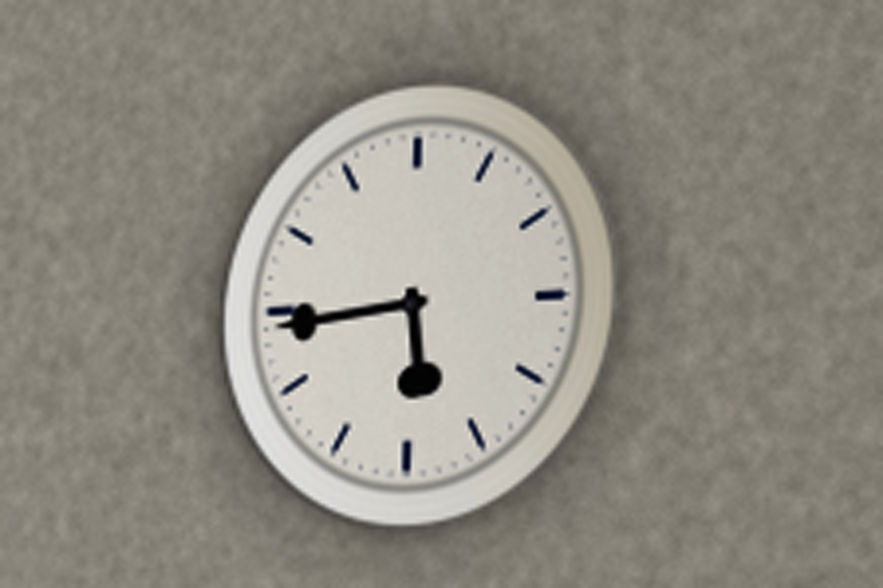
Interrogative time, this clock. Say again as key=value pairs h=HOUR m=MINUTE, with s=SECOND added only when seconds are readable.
h=5 m=44
